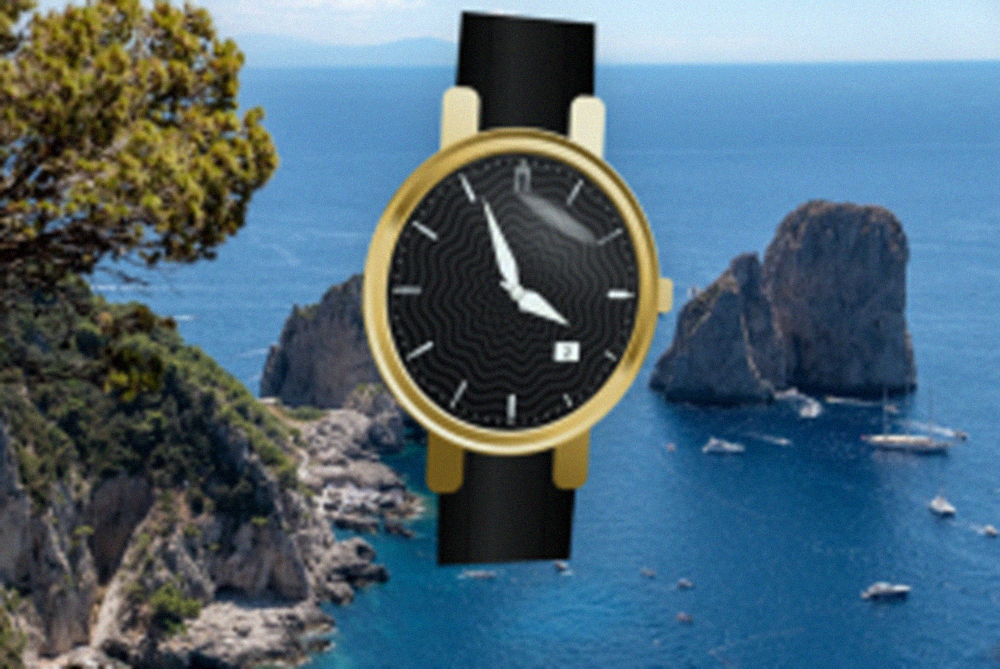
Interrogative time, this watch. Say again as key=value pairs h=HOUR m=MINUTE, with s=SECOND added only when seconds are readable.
h=3 m=56
